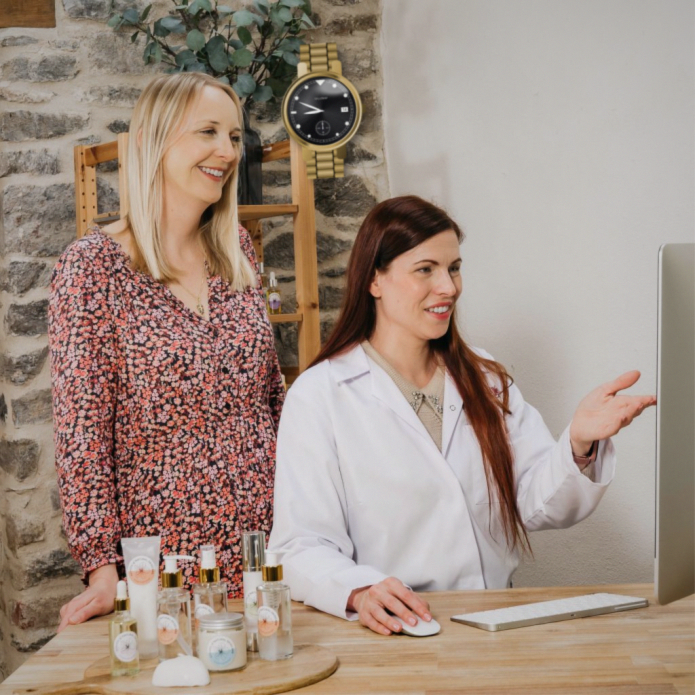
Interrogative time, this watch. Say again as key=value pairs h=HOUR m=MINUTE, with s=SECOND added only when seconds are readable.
h=8 m=49
